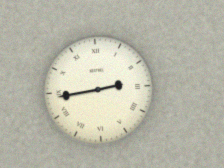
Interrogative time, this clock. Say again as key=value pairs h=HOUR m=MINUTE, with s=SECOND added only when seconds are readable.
h=2 m=44
